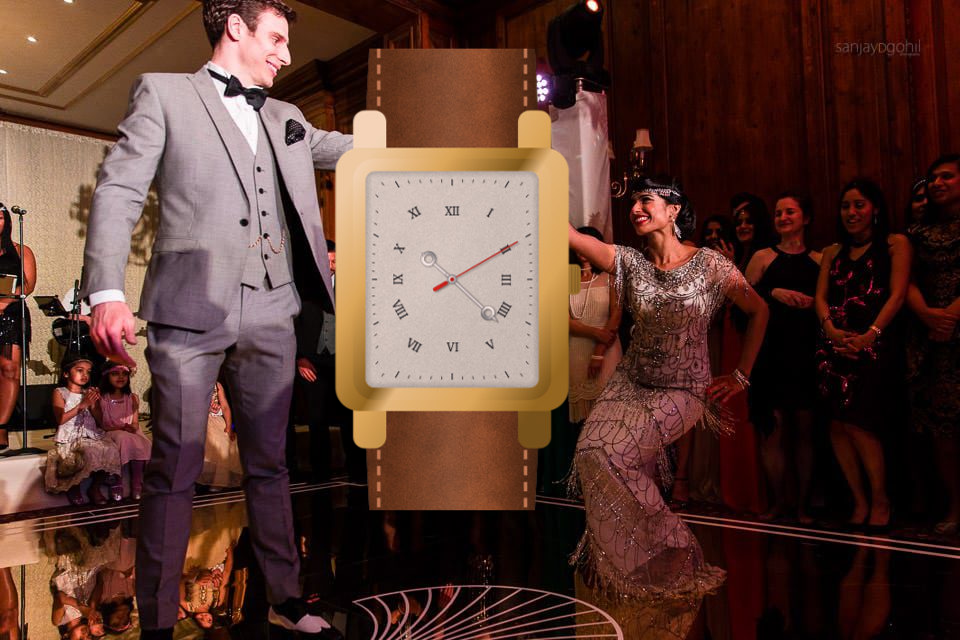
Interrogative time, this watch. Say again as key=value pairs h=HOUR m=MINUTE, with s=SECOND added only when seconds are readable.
h=10 m=22 s=10
